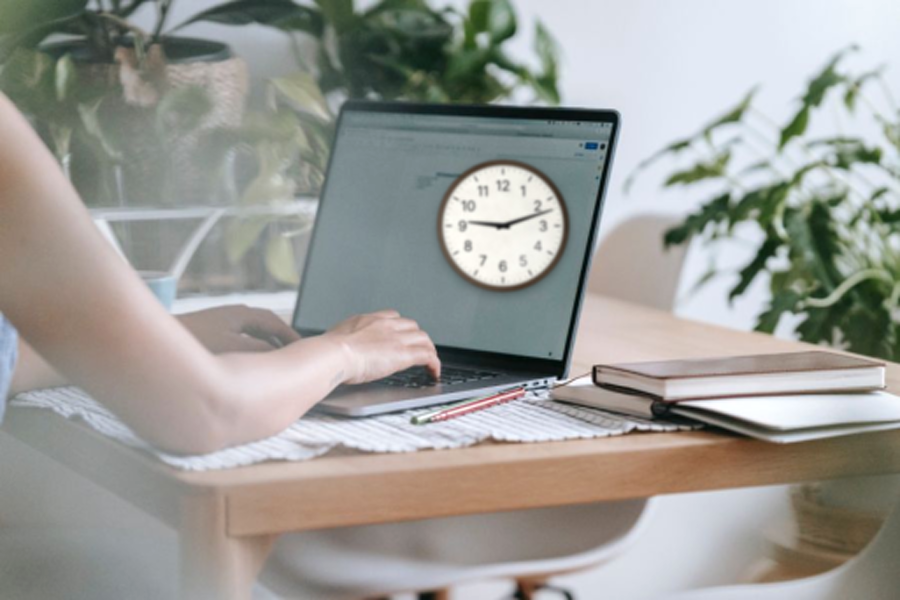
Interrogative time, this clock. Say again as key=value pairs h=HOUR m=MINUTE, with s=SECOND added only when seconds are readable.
h=9 m=12
